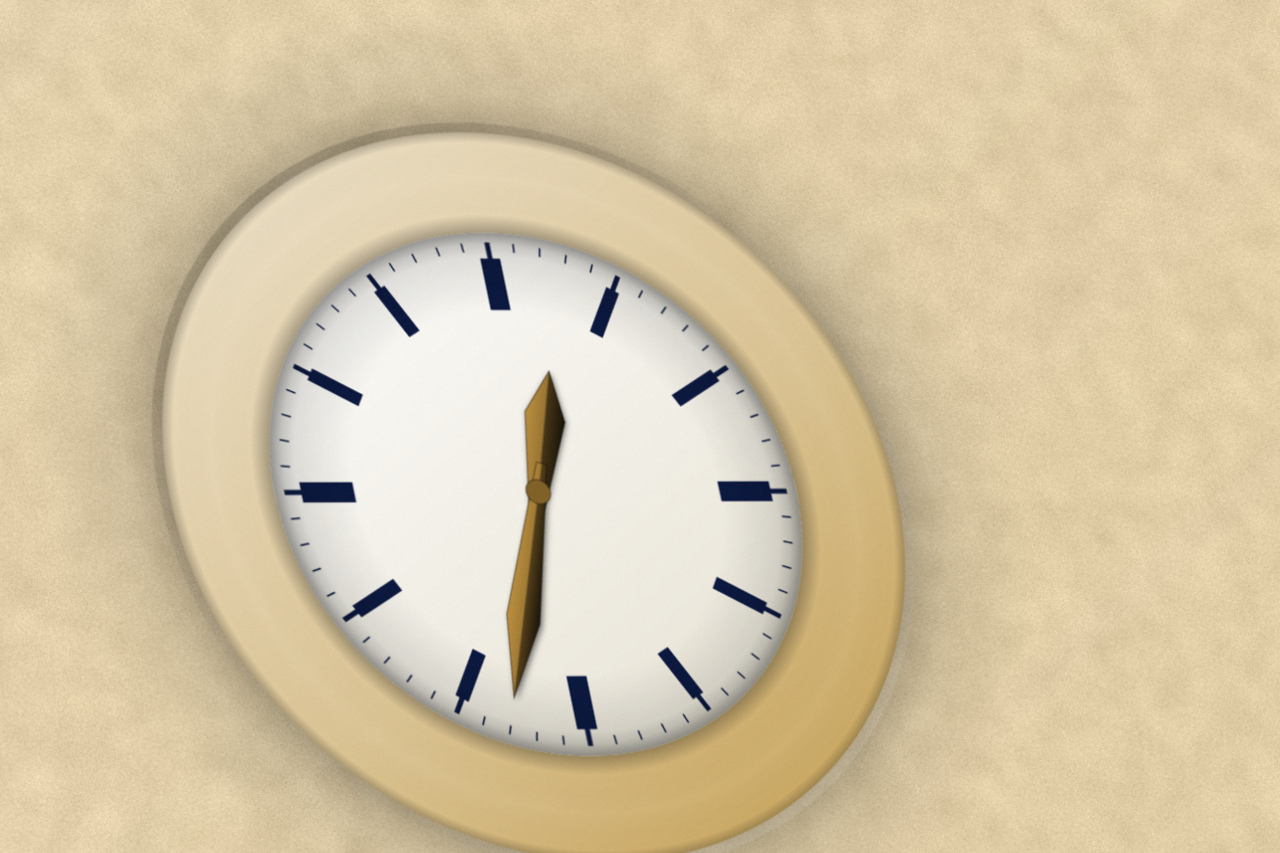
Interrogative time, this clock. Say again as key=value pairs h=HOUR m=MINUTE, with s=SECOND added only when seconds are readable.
h=12 m=33
